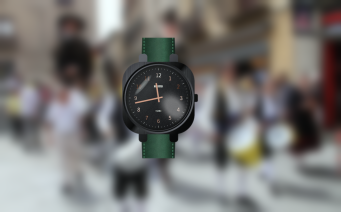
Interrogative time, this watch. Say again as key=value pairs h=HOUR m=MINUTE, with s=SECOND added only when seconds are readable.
h=11 m=43
